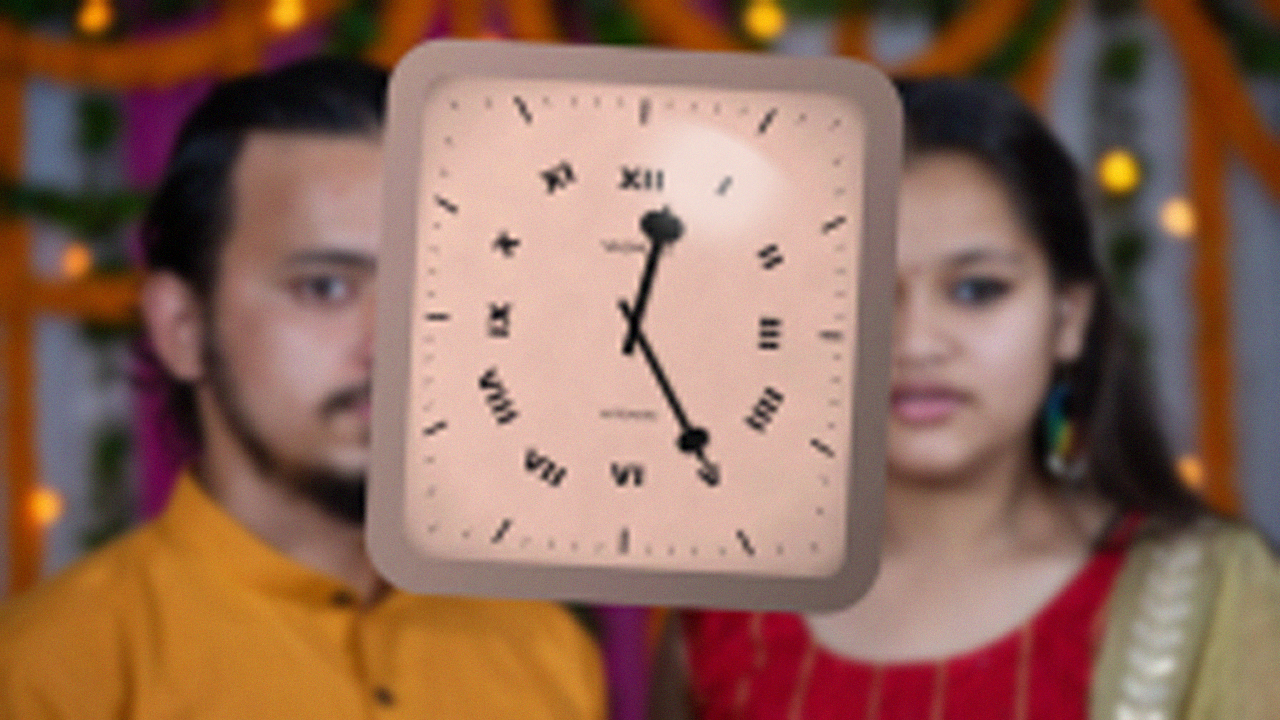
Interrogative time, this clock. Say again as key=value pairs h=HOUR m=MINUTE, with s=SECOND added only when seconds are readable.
h=12 m=25
